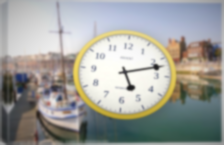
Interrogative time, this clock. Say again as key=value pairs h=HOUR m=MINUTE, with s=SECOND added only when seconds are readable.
h=5 m=12
